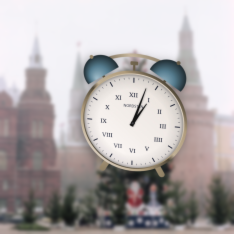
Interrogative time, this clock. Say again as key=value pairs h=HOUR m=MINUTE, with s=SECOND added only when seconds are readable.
h=1 m=3
